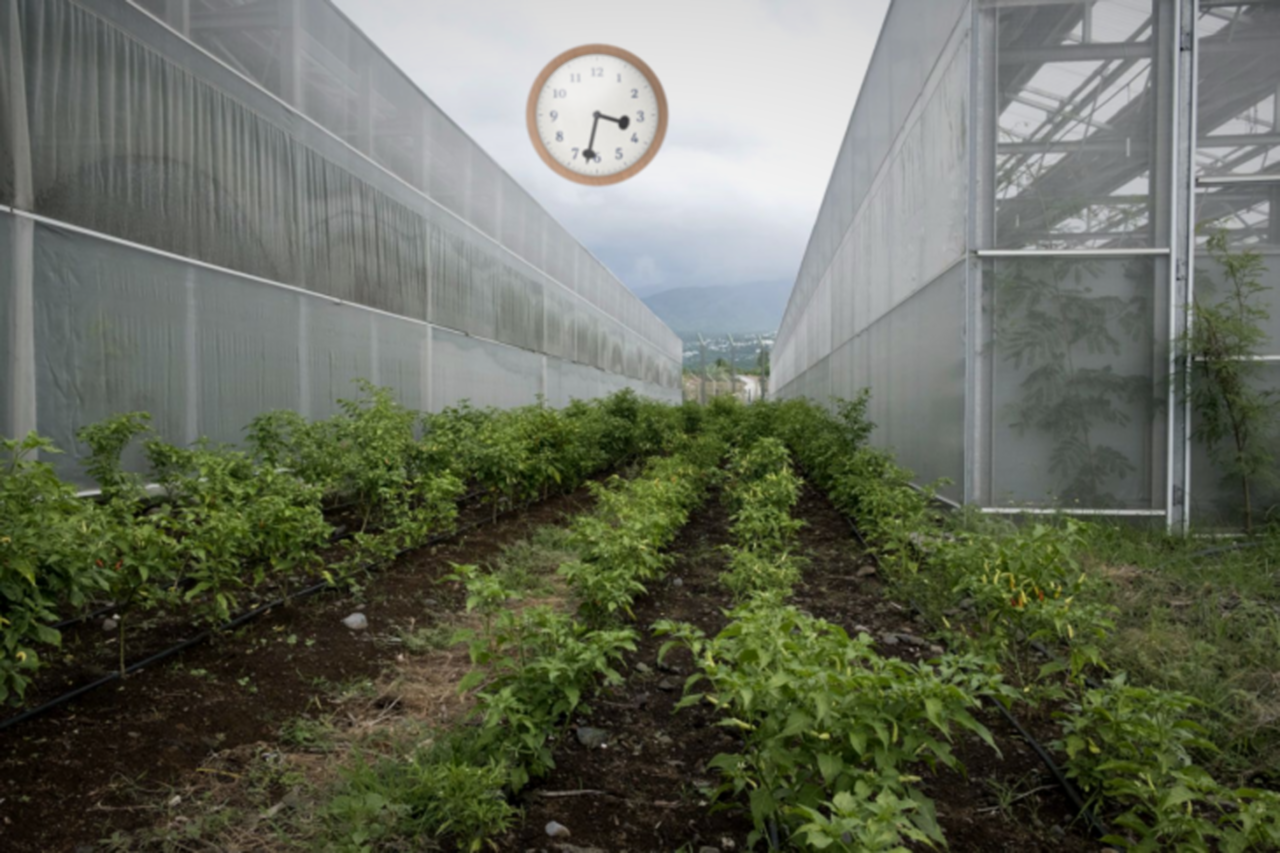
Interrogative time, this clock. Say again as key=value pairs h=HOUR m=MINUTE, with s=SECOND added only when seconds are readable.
h=3 m=32
